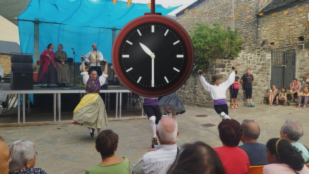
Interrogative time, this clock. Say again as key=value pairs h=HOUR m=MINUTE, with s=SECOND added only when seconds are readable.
h=10 m=30
